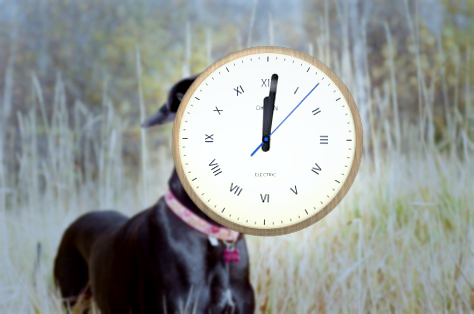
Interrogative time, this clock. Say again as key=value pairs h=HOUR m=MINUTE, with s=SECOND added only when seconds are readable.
h=12 m=1 s=7
